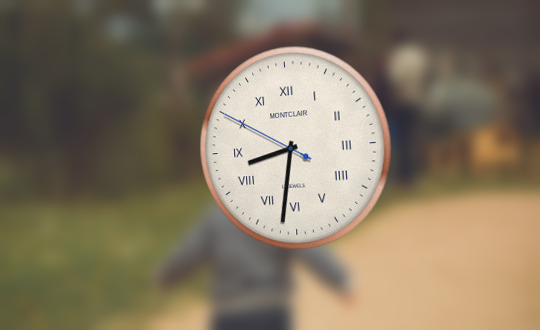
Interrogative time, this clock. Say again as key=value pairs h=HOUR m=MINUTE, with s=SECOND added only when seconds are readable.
h=8 m=31 s=50
